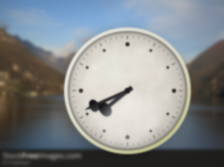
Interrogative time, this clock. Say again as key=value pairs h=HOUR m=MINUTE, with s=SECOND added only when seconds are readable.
h=7 m=41
